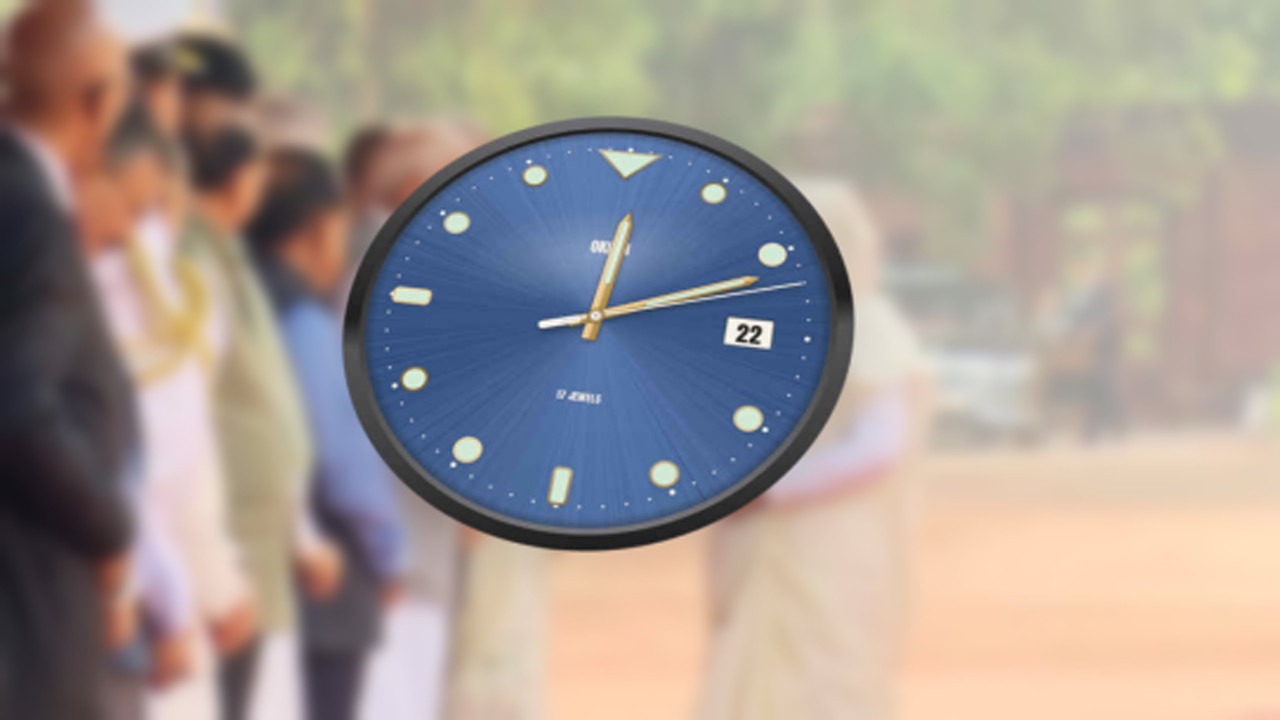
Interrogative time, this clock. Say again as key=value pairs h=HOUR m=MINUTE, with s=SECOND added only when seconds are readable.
h=12 m=11 s=12
